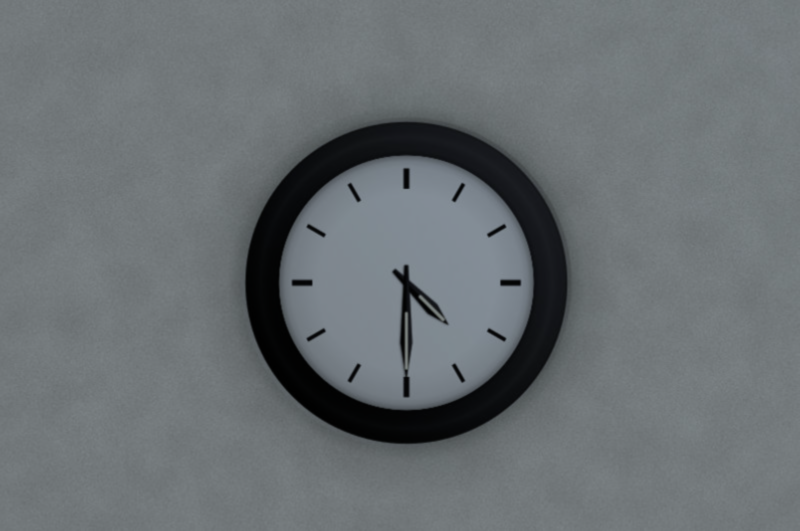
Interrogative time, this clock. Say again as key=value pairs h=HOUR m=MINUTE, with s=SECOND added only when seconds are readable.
h=4 m=30
